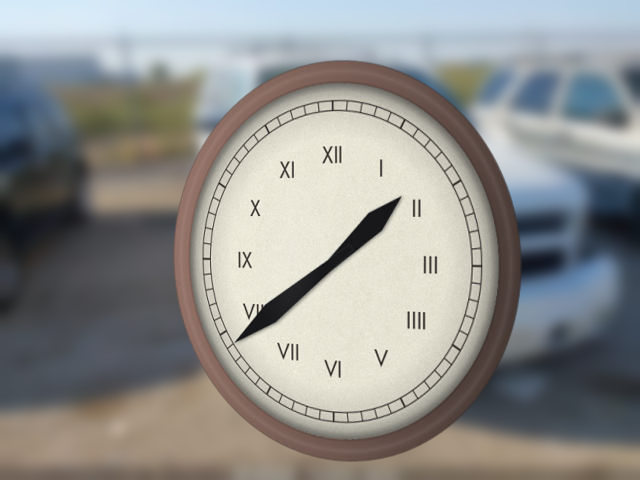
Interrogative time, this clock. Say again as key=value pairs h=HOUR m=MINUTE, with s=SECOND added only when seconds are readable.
h=1 m=39
